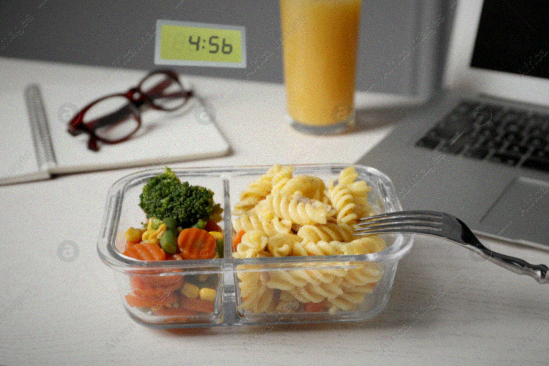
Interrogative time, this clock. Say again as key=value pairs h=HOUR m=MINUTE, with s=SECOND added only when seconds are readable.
h=4 m=56
